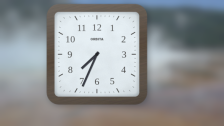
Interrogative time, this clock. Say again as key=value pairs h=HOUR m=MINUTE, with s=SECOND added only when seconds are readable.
h=7 m=34
